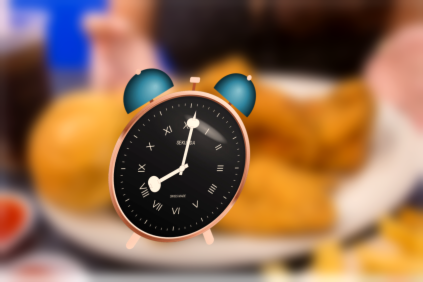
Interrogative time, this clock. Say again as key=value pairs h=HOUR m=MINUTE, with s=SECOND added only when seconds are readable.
h=8 m=1
